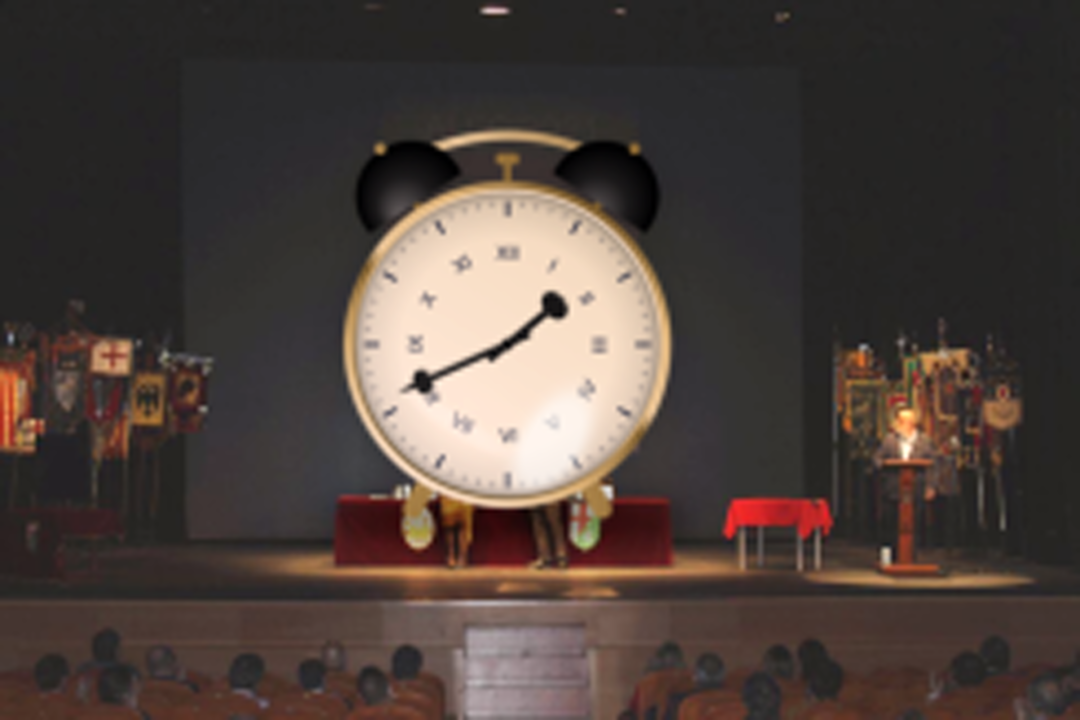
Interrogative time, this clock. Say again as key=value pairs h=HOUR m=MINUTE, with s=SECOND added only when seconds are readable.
h=1 m=41
